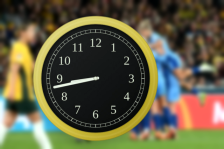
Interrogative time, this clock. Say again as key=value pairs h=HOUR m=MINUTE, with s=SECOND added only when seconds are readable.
h=8 m=43
